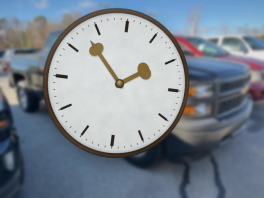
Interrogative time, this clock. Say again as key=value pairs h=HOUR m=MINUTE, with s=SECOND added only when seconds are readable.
h=1 m=53
